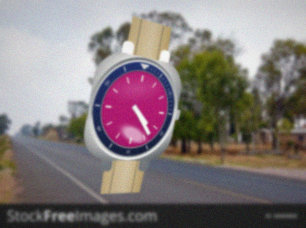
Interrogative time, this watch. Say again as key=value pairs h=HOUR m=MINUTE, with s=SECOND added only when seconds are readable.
h=4 m=23
